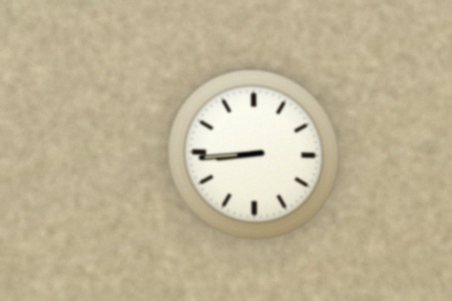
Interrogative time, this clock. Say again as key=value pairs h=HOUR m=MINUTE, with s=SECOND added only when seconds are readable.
h=8 m=44
